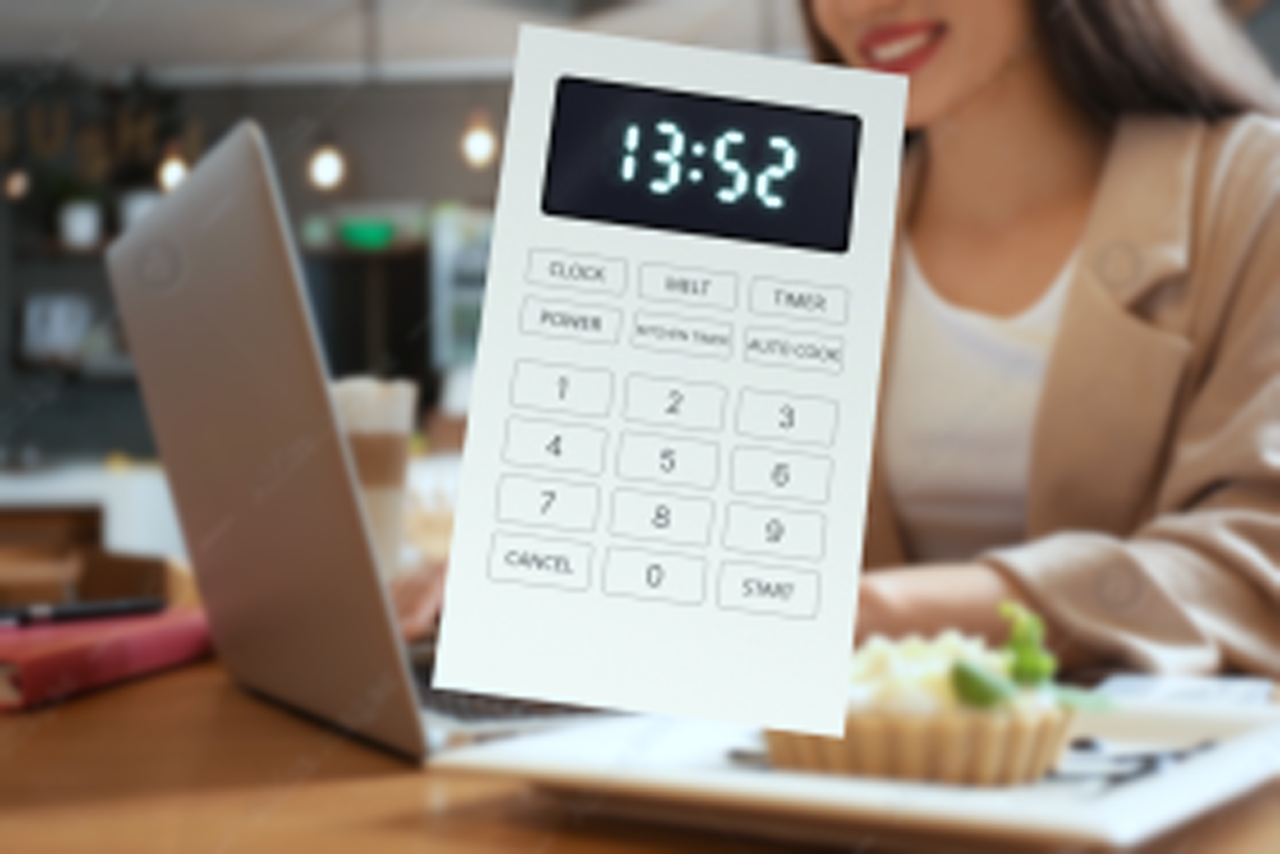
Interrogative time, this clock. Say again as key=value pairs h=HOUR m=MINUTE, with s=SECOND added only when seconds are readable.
h=13 m=52
